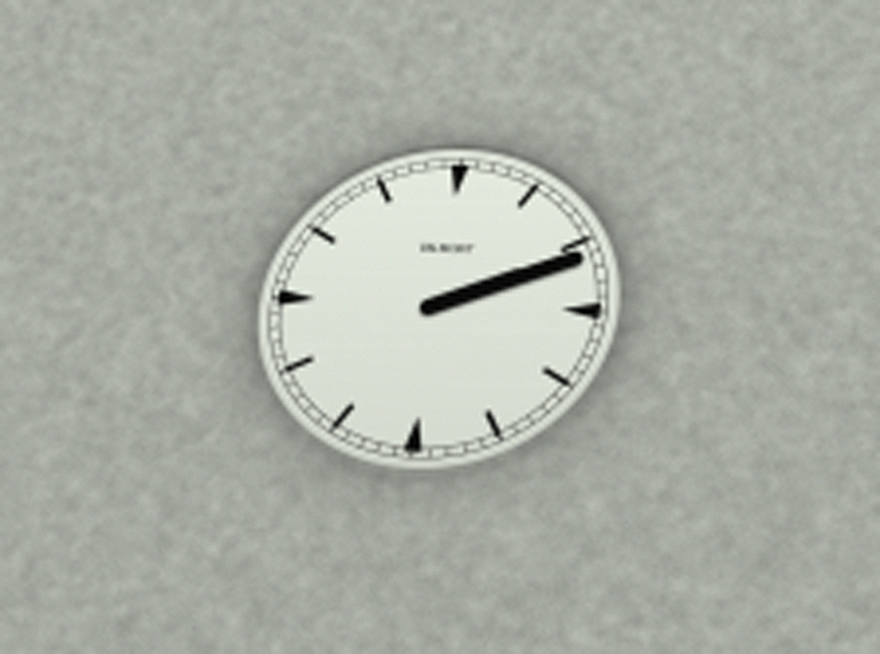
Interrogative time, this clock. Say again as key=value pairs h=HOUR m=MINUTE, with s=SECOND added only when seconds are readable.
h=2 m=11
